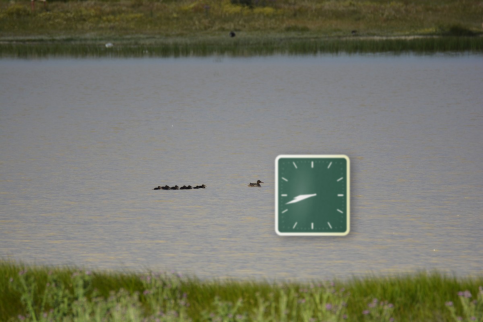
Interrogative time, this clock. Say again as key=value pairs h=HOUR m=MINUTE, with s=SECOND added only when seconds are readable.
h=8 m=42
